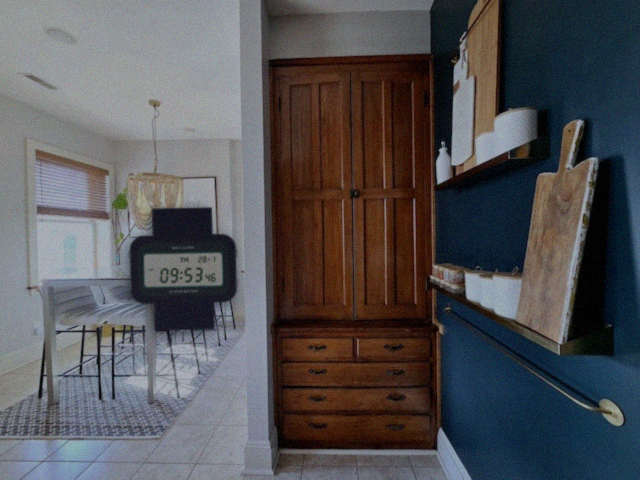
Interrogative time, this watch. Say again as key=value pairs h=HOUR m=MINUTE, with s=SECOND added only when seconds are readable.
h=9 m=53
